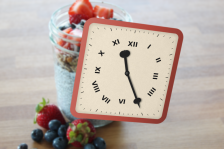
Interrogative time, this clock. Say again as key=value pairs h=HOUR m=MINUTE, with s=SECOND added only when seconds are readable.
h=11 m=25
